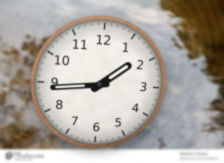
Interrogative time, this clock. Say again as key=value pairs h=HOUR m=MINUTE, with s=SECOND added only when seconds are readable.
h=1 m=44
